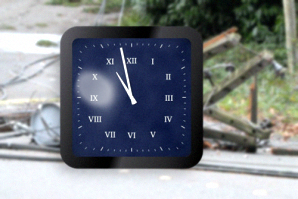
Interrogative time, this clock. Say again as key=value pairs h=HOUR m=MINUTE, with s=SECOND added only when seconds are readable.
h=10 m=58
